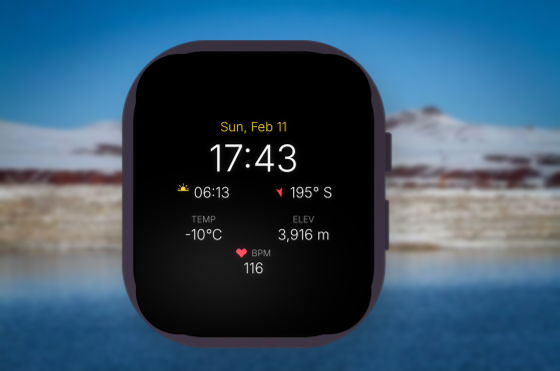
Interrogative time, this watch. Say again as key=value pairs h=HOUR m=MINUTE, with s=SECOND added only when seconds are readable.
h=17 m=43
